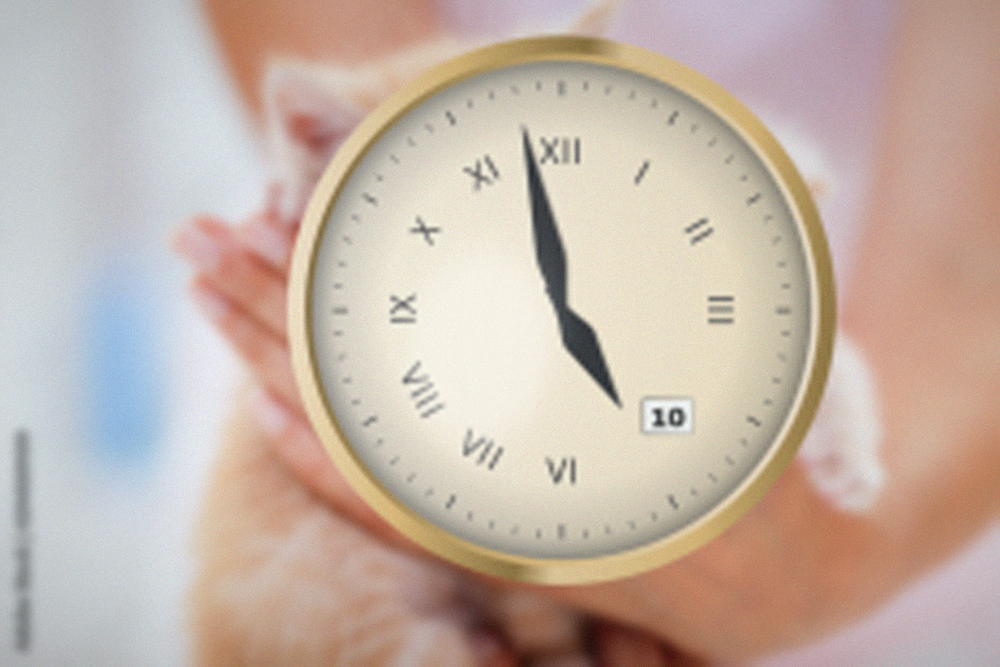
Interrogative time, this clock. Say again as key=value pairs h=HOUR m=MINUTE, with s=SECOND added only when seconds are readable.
h=4 m=58
